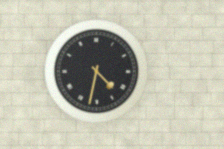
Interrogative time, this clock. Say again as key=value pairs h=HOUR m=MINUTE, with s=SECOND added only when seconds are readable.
h=4 m=32
